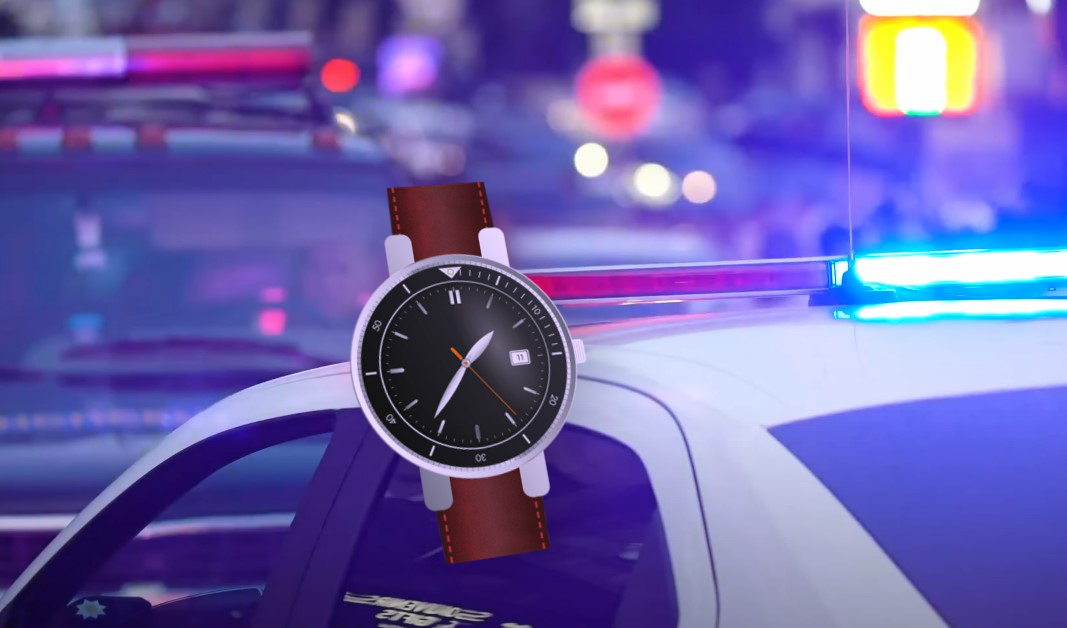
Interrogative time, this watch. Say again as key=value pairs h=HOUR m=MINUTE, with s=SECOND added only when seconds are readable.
h=1 m=36 s=24
